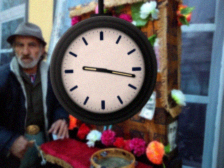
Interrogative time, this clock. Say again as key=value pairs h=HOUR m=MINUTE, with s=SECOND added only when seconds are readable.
h=9 m=17
